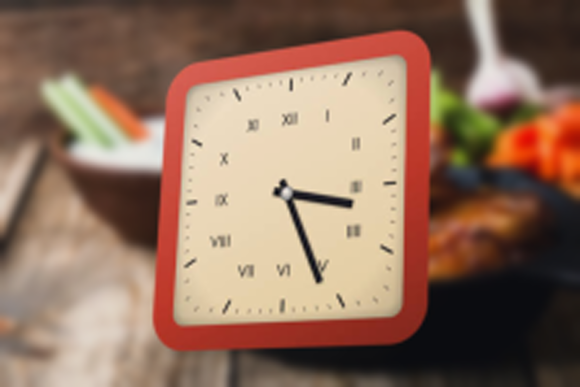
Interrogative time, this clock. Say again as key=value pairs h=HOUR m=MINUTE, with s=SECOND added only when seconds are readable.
h=3 m=26
